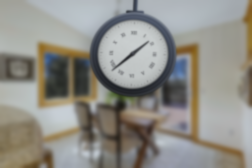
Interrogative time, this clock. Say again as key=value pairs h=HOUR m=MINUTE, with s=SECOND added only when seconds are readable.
h=1 m=38
